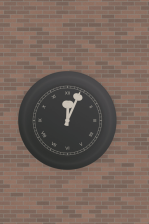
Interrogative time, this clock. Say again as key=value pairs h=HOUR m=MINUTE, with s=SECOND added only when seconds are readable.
h=12 m=4
